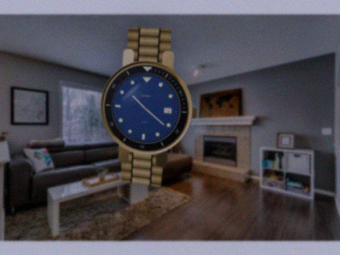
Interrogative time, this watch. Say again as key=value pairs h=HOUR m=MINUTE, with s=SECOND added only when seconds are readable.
h=10 m=21
